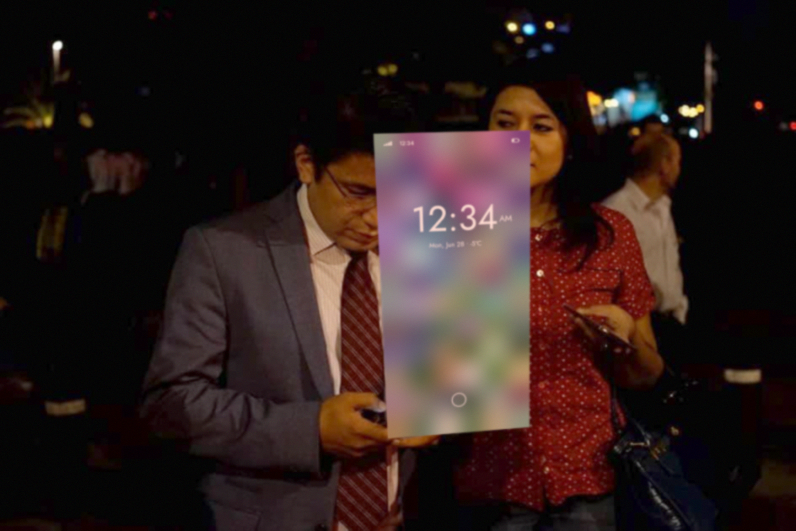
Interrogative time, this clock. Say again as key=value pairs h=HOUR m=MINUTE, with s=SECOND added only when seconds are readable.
h=12 m=34
